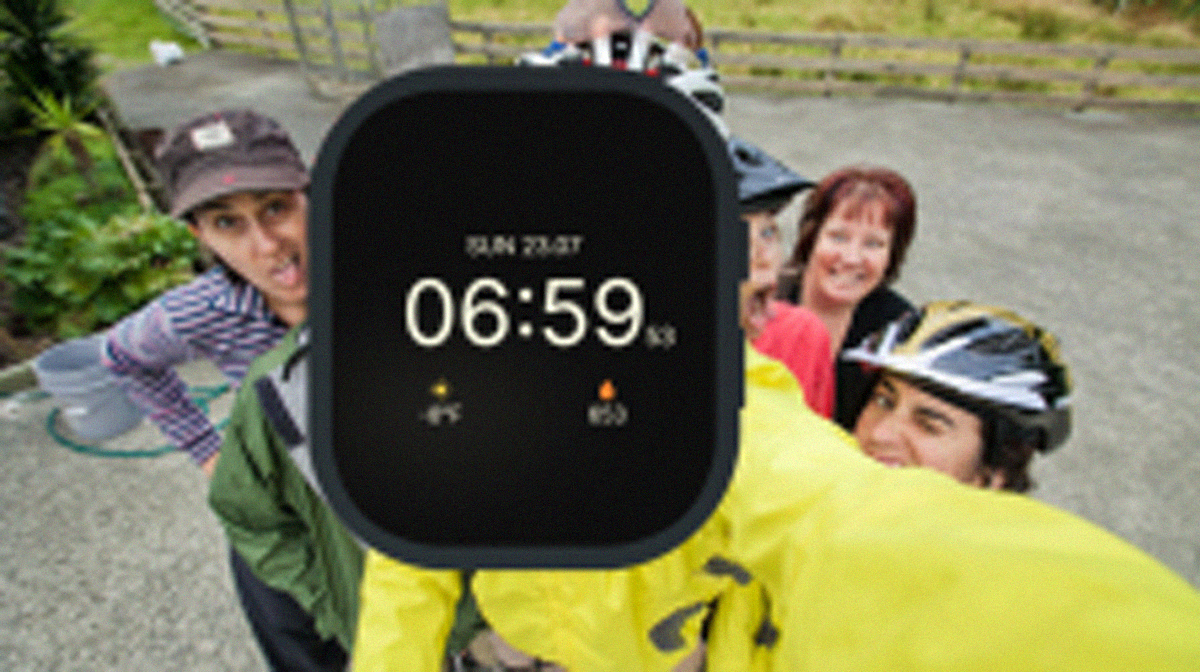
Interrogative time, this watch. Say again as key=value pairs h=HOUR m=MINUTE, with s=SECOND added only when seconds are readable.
h=6 m=59
